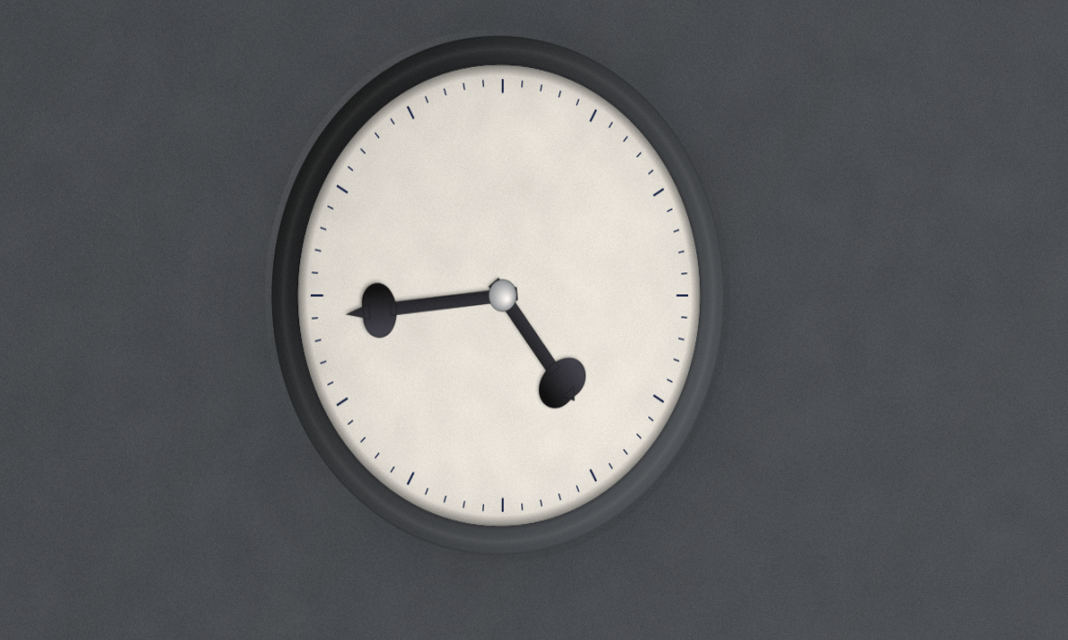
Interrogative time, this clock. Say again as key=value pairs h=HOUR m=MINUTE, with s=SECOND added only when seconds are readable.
h=4 m=44
